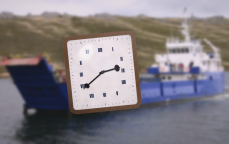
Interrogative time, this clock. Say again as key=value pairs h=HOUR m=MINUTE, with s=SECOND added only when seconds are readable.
h=2 m=39
